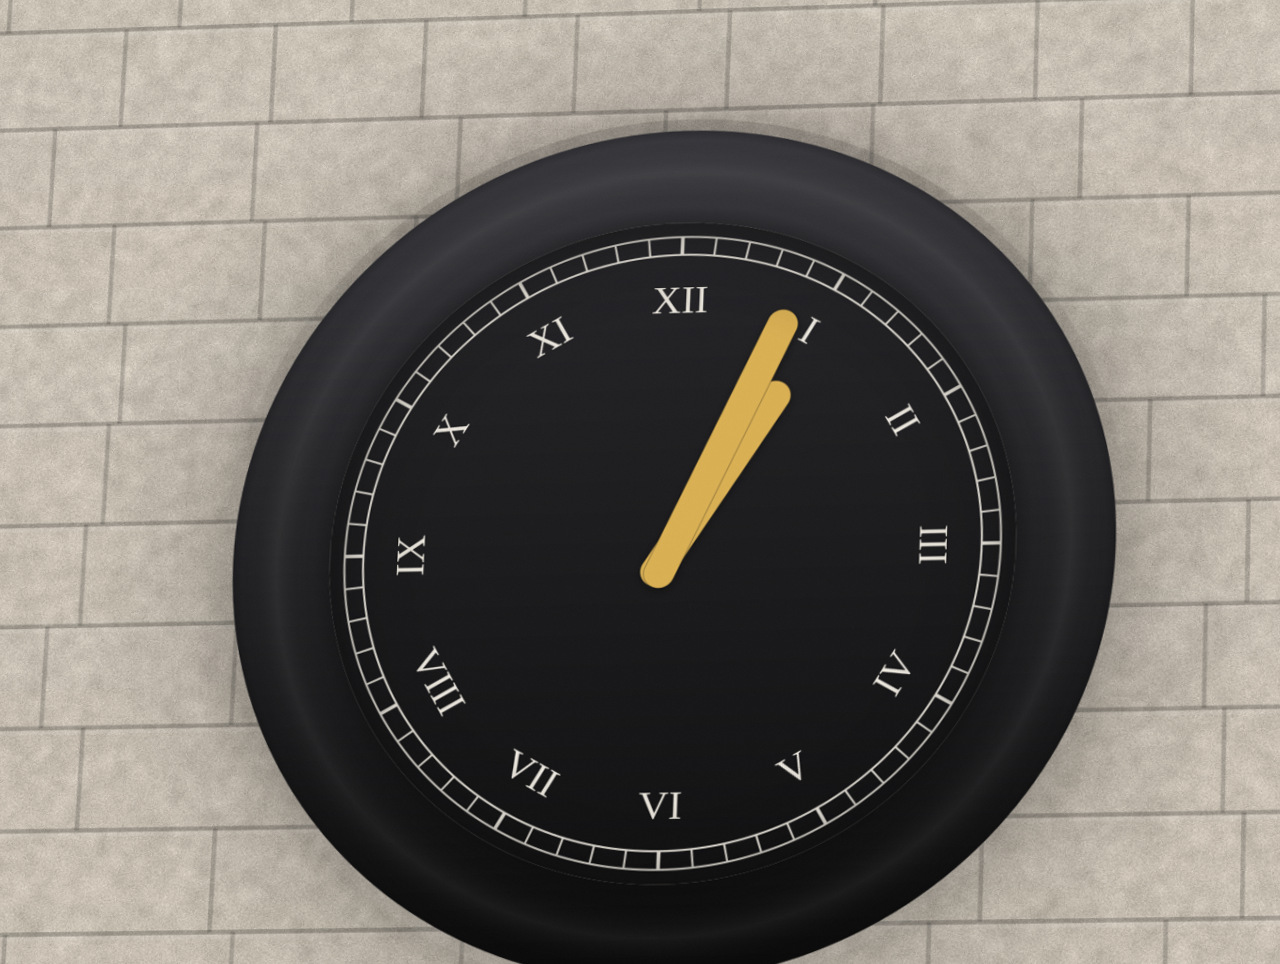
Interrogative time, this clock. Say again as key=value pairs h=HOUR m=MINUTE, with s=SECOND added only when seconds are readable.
h=1 m=4
